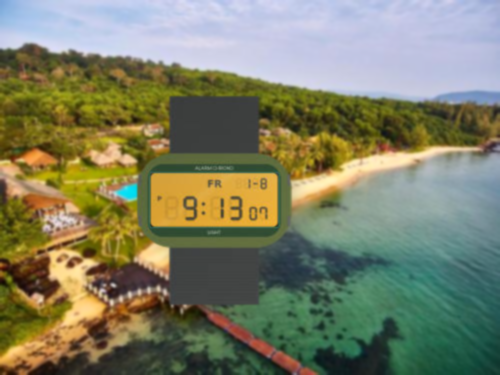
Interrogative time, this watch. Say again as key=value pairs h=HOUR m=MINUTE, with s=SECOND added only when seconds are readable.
h=9 m=13 s=7
